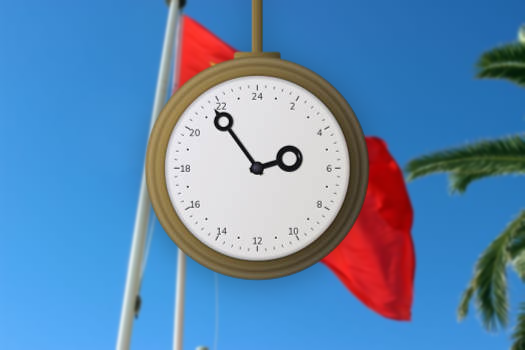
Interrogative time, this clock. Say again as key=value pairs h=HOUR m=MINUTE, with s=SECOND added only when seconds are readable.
h=4 m=54
